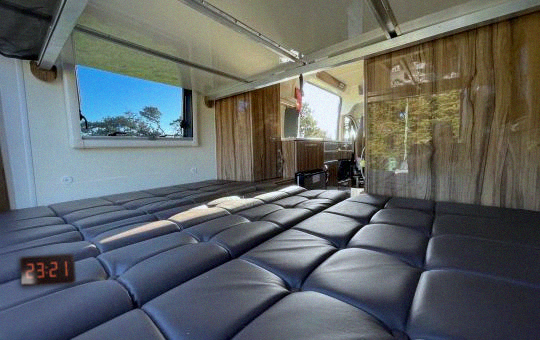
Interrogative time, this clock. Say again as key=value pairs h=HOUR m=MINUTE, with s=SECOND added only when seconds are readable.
h=23 m=21
